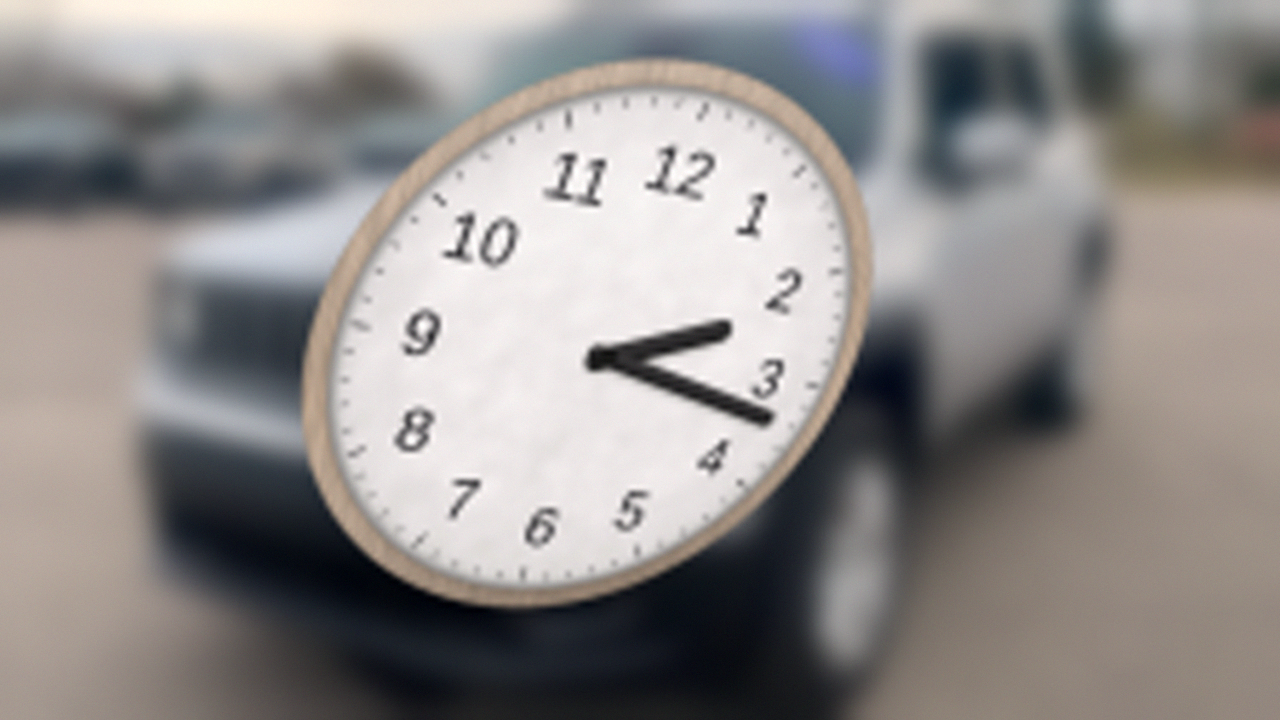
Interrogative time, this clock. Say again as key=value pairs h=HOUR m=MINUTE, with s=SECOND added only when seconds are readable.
h=2 m=17
